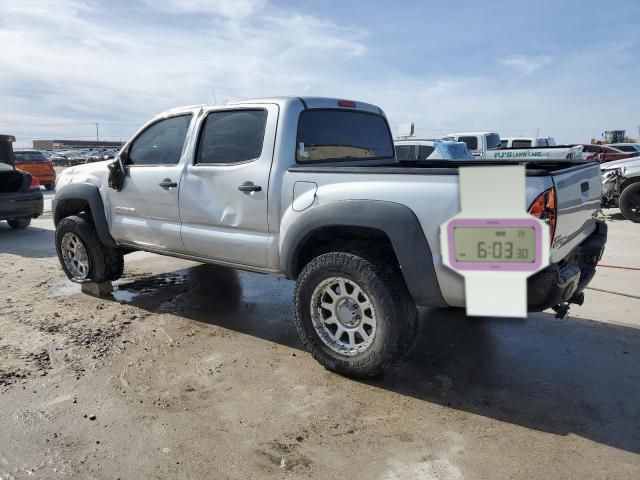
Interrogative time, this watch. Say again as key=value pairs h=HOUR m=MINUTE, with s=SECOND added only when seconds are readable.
h=6 m=3
